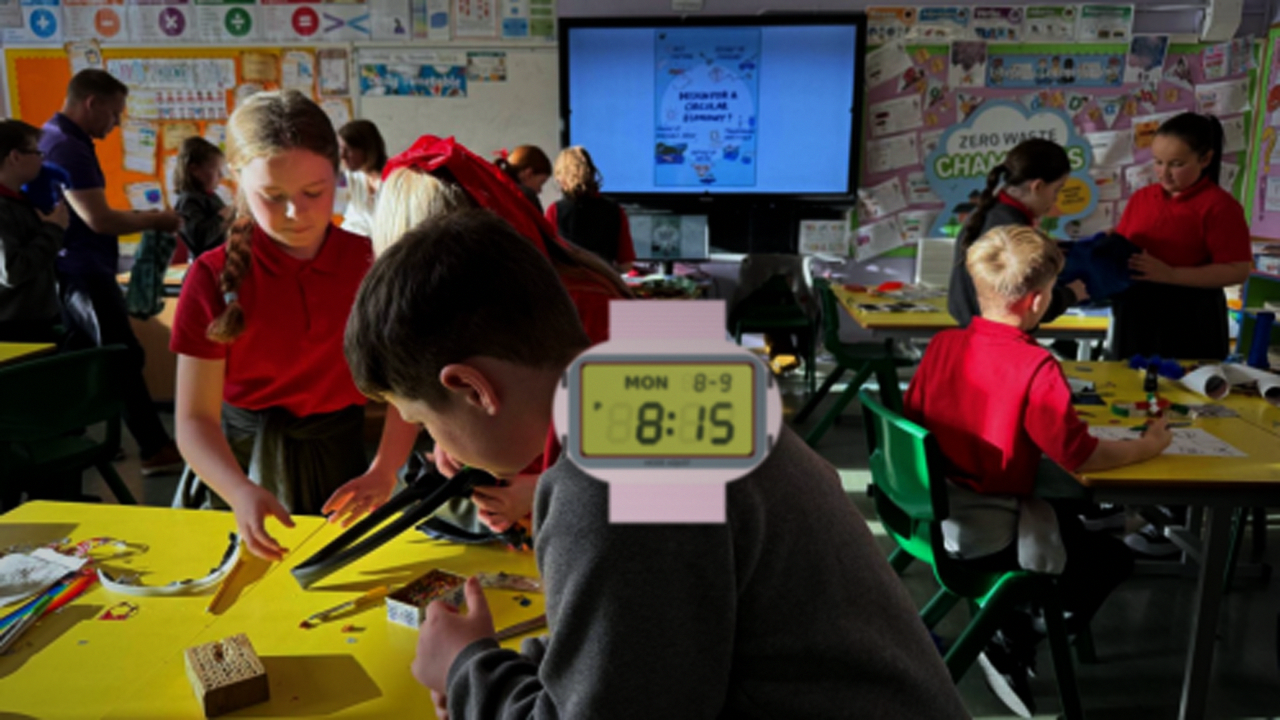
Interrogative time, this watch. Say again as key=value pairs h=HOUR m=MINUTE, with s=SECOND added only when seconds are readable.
h=8 m=15
